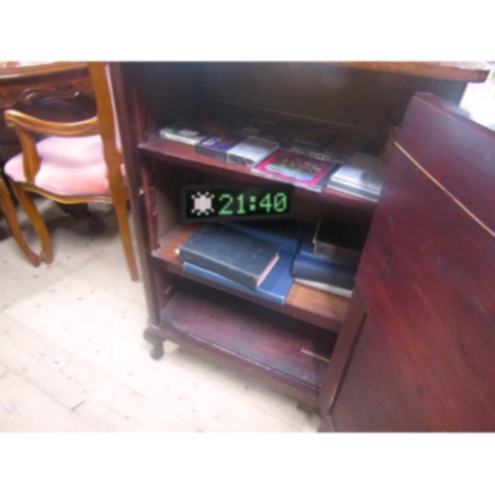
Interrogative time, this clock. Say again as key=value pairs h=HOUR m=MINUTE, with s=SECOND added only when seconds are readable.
h=21 m=40
